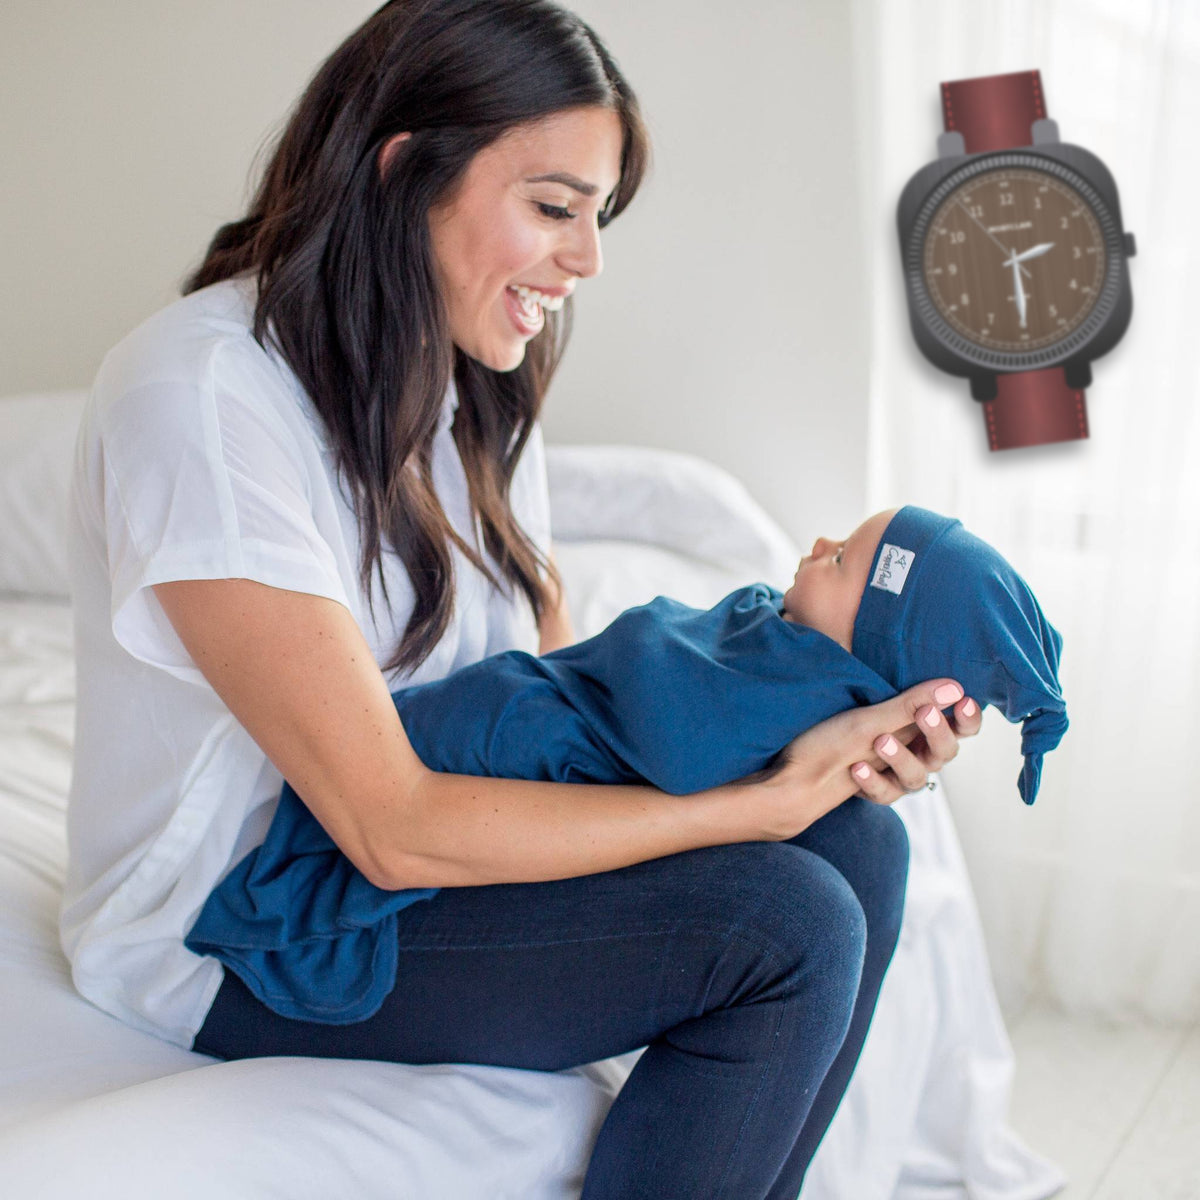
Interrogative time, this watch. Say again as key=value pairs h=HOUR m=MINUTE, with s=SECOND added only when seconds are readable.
h=2 m=29 s=54
